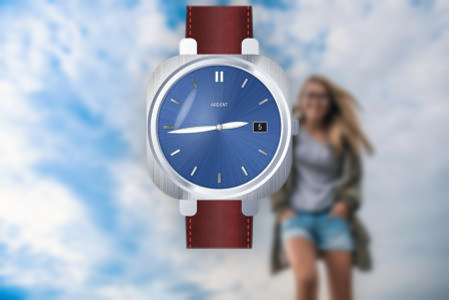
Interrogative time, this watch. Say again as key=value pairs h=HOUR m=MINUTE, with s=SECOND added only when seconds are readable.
h=2 m=44
